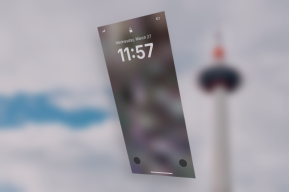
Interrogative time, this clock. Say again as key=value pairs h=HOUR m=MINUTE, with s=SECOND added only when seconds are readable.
h=11 m=57
